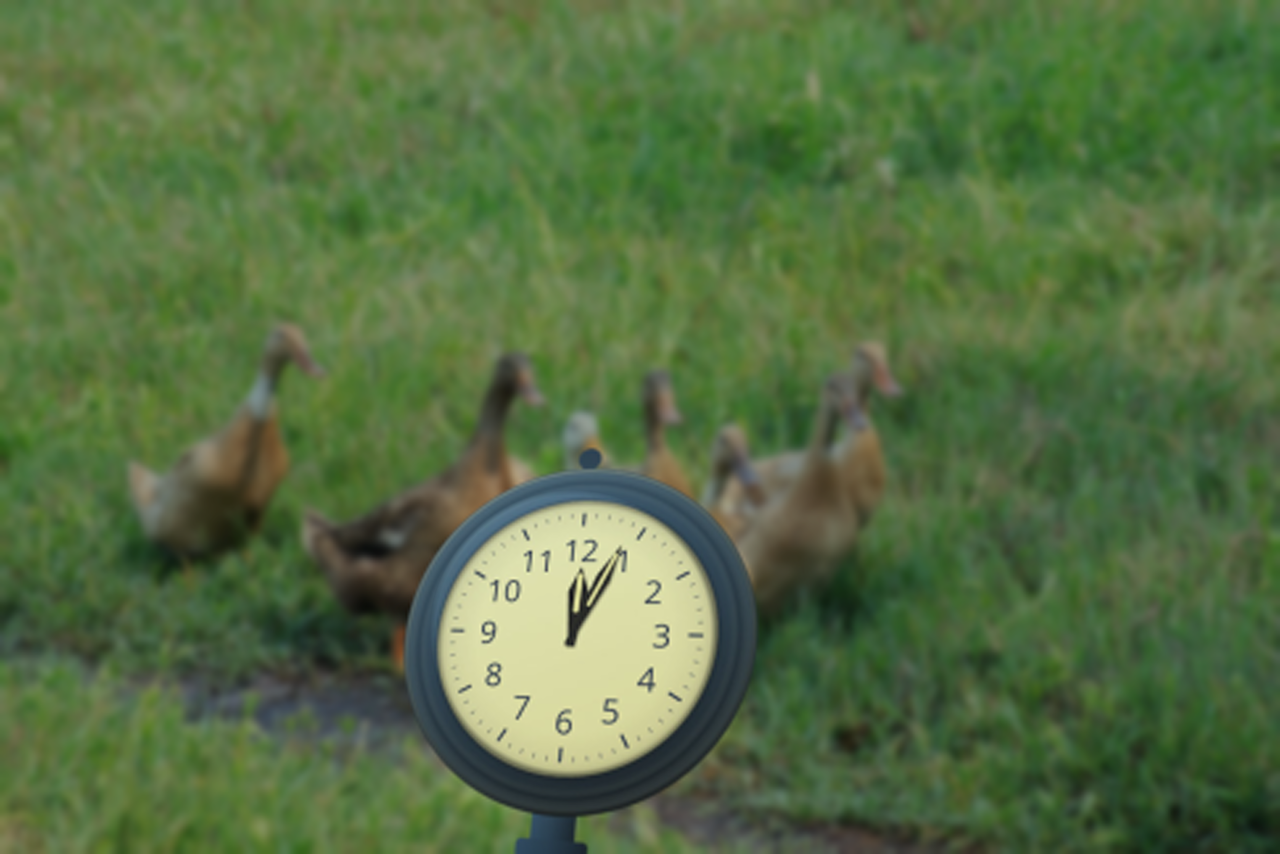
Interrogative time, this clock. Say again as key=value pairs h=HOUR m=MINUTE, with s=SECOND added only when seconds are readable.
h=12 m=4
